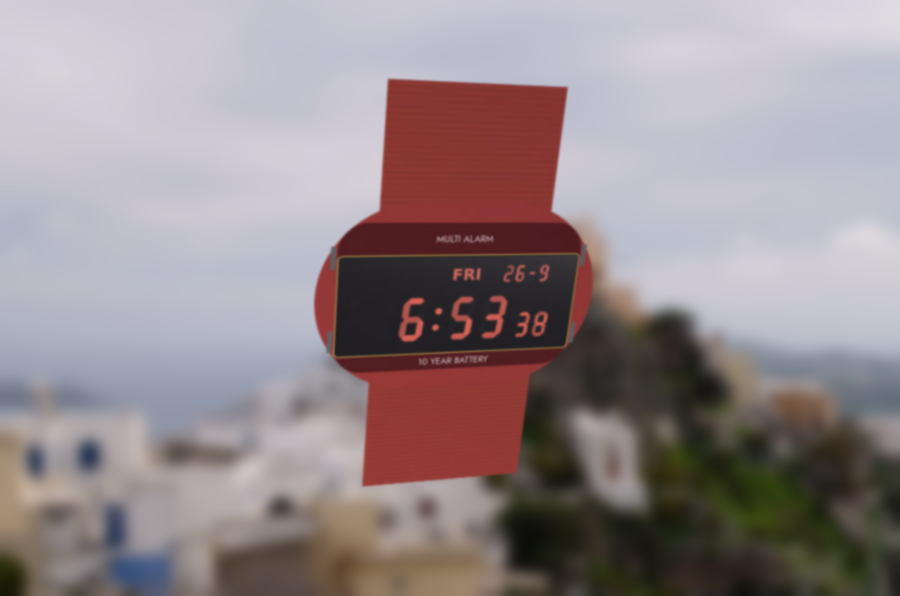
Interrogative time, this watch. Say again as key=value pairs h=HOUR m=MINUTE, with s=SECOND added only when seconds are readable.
h=6 m=53 s=38
